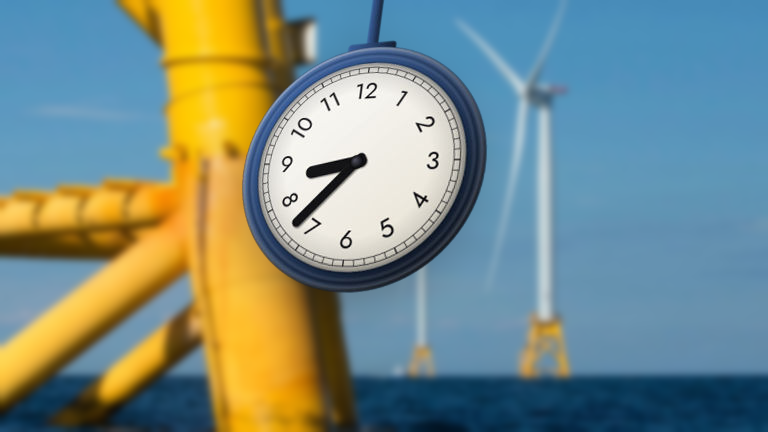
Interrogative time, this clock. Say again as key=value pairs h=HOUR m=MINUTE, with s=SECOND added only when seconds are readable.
h=8 m=37
